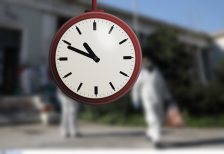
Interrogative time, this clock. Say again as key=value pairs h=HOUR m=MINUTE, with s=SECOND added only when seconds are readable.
h=10 m=49
